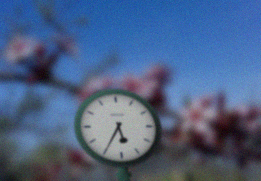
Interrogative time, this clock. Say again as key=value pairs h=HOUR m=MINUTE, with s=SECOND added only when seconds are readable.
h=5 m=35
